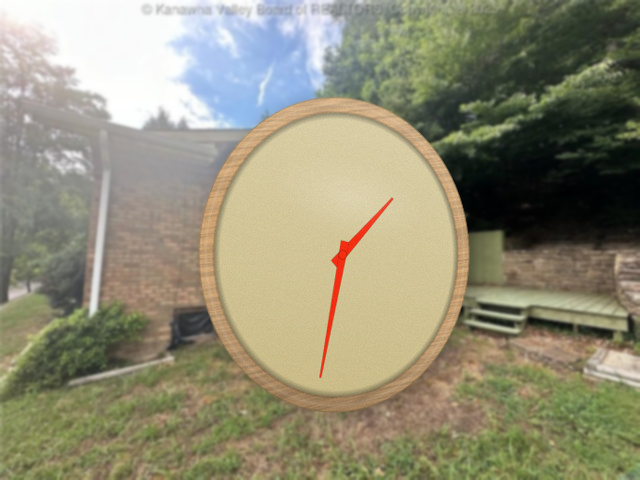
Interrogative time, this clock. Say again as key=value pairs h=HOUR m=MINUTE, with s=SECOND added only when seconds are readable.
h=1 m=32
